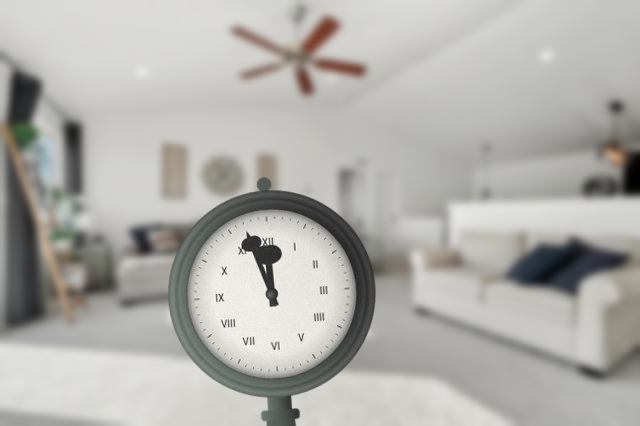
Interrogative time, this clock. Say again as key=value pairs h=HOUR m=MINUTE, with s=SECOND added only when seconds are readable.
h=11 m=57
